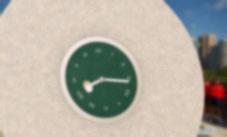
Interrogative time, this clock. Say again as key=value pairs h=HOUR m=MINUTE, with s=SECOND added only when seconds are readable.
h=8 m=16
